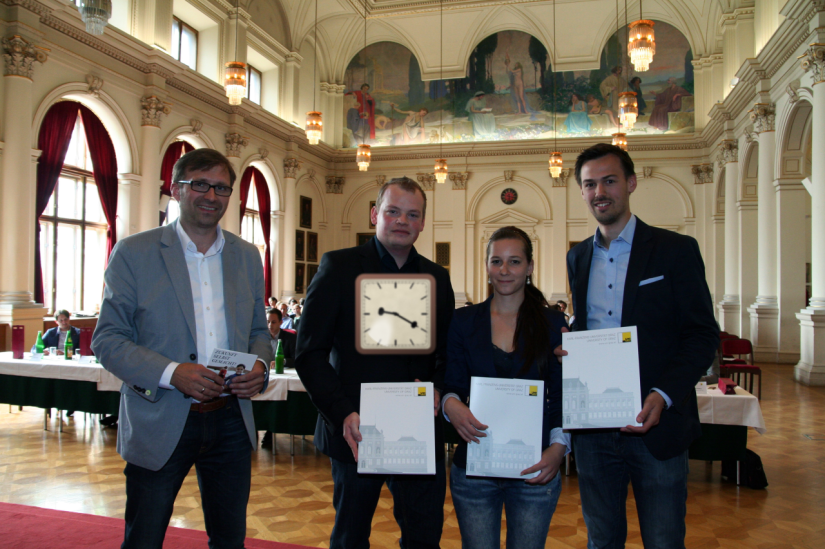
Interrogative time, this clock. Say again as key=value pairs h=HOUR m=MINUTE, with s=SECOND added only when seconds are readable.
h=9 m=20
